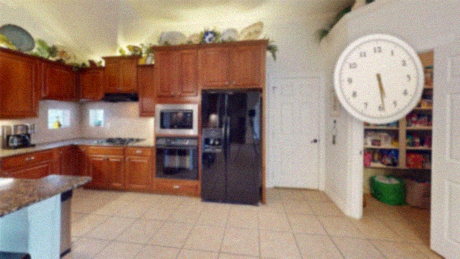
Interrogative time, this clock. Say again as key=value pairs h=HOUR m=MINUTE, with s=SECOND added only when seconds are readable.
h=5 m=29
